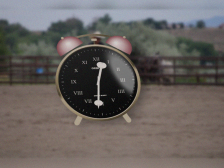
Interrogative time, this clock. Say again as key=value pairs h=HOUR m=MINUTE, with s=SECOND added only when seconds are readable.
h=12 m=31
